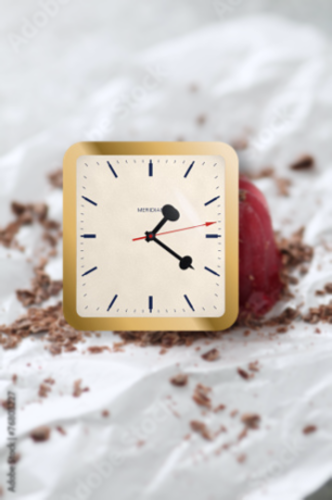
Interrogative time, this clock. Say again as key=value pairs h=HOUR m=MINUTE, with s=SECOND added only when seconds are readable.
h=1 m=21 s=13
